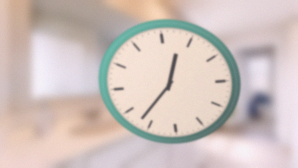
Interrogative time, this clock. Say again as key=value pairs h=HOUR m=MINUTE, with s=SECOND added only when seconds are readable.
h=12 m=37
